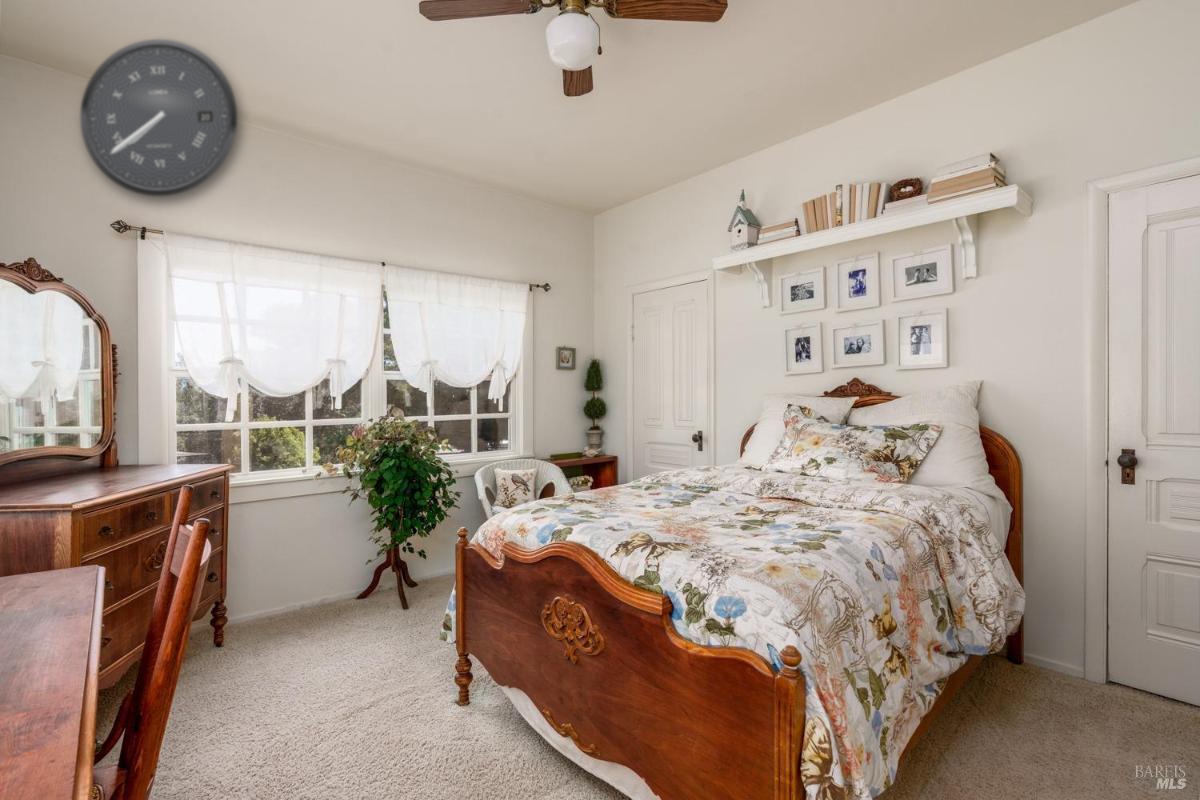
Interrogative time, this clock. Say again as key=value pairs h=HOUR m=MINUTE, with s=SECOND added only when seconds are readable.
h=7 m=39
